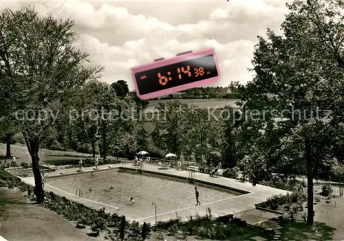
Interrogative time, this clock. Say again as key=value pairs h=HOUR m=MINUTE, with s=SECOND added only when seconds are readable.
h=6 m=14 s=38
